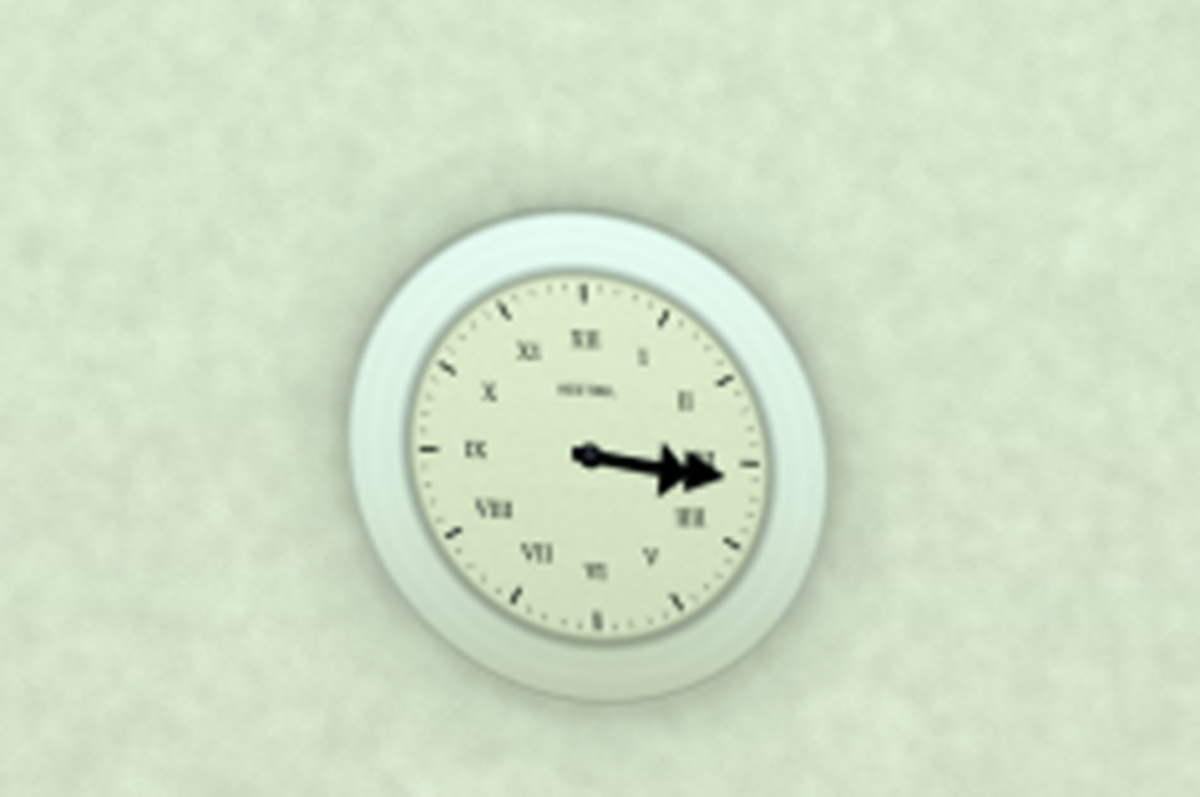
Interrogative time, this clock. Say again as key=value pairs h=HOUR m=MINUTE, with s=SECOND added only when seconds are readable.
h=3 m=16
